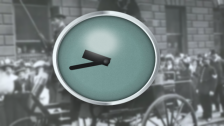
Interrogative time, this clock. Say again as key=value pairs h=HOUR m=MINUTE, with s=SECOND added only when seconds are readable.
h=9 m=43
